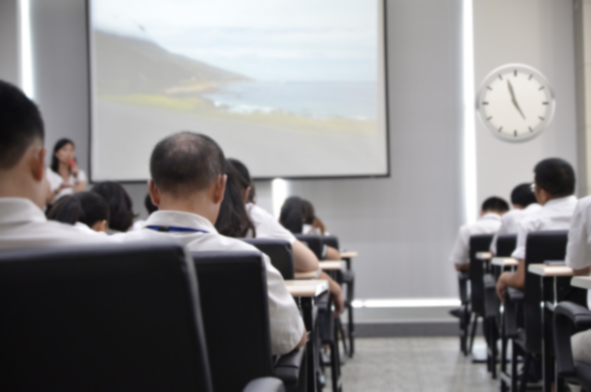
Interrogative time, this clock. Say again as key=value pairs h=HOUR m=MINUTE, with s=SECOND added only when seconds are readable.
h=4 m=57
